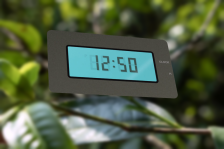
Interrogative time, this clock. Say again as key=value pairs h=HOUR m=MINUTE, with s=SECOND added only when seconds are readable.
h=12 m=50
